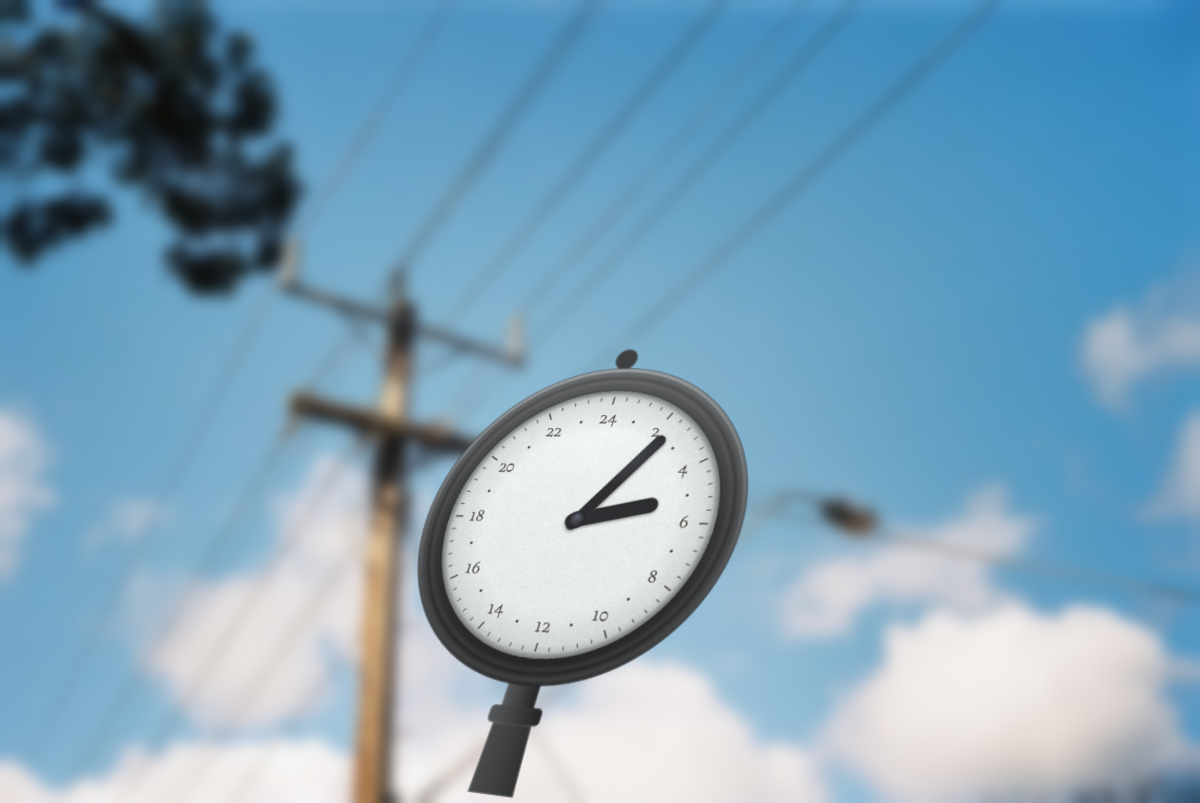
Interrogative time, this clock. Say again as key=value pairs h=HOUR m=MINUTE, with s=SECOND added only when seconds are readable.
h=5 m=6
